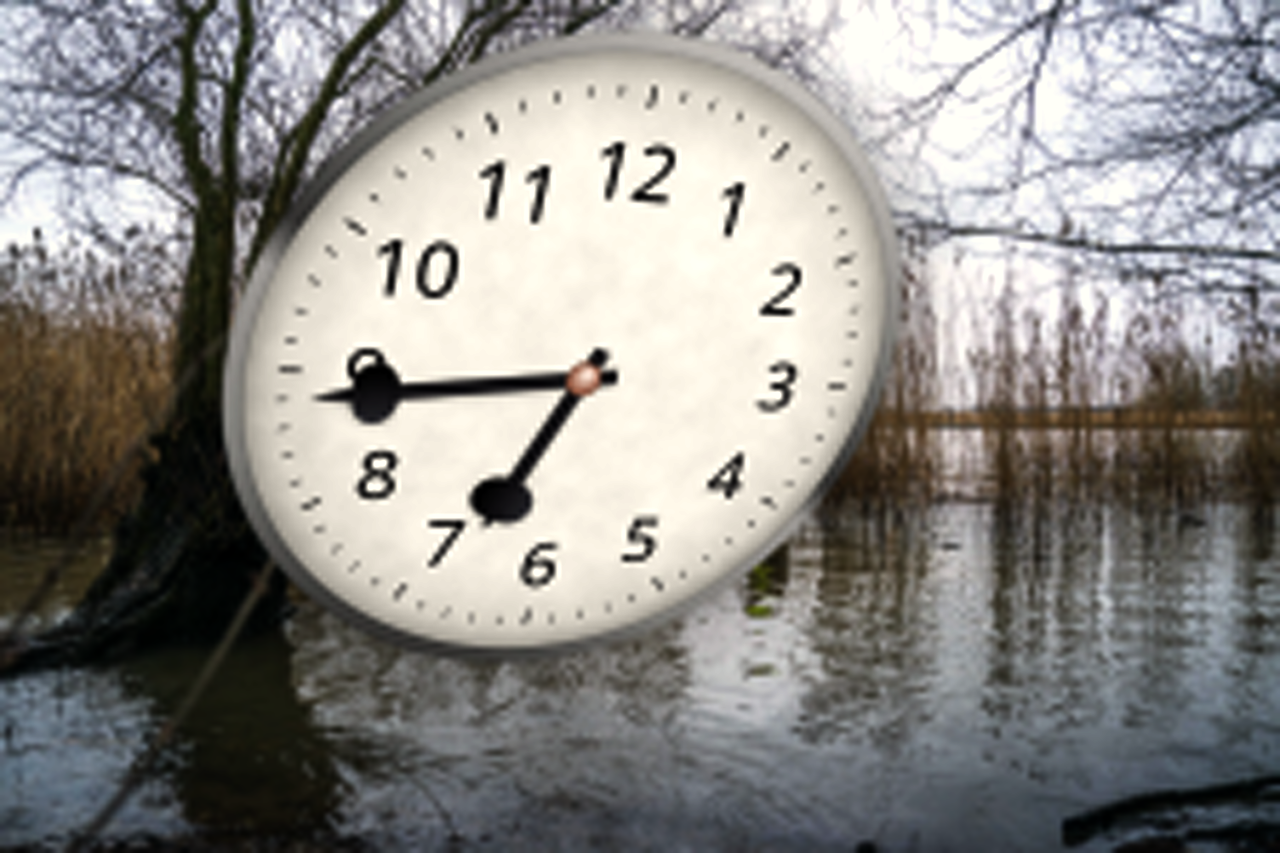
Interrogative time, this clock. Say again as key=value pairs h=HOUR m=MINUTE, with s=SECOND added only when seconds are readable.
h=6 m=44
